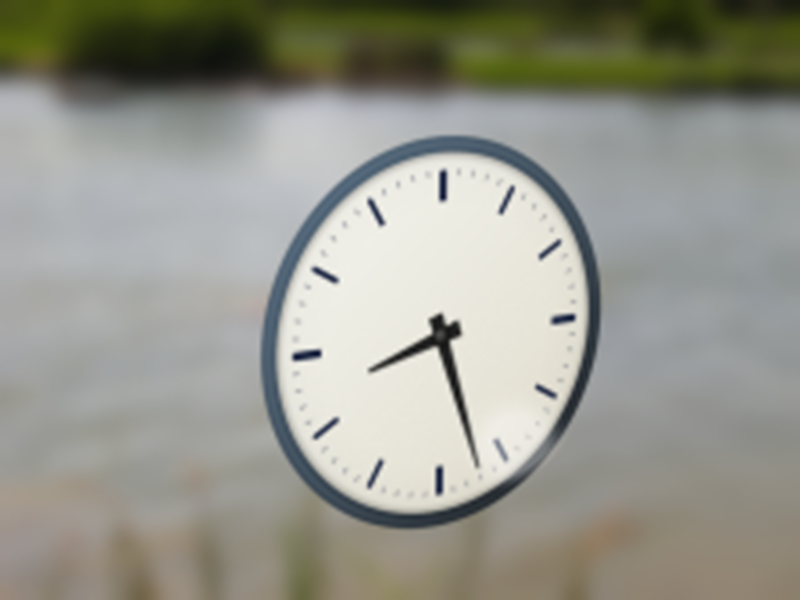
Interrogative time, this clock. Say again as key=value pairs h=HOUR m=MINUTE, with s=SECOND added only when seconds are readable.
h=8 m=27
